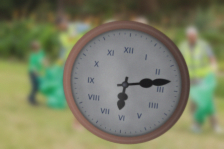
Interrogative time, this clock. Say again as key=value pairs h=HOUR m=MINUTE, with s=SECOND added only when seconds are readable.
h=6 m=13
